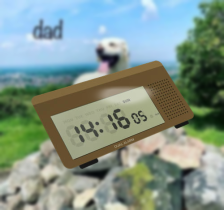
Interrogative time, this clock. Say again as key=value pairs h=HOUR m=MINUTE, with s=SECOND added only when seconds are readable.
h=14 m=16 s=5
